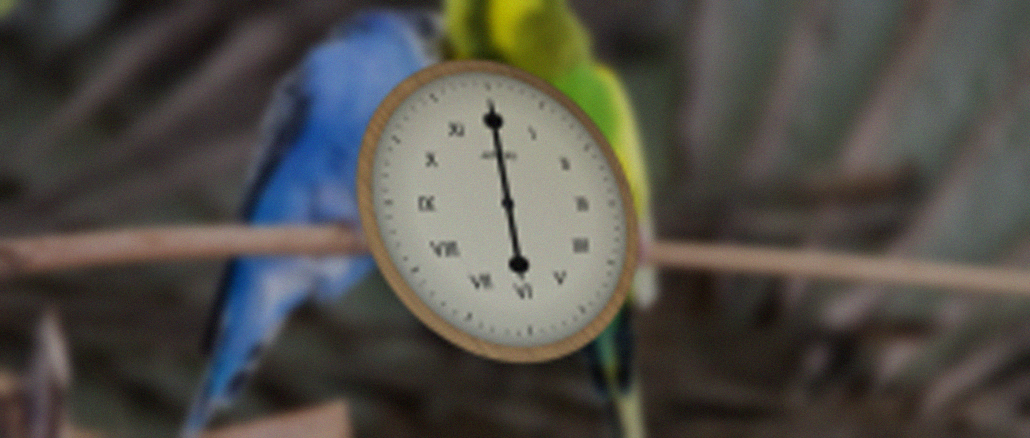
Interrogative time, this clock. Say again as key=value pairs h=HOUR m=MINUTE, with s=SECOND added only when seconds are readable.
h=6 m=0
